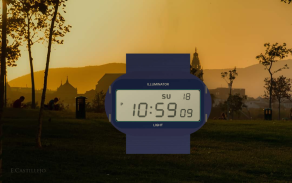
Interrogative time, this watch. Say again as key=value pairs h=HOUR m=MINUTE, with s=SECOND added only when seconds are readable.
h=10 m=59 s=9
